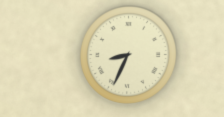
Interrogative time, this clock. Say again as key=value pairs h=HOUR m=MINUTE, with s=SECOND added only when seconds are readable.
h=8 m=34
